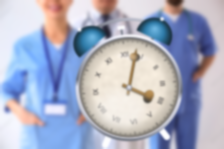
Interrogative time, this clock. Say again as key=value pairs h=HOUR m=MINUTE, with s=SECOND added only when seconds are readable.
h=4 m=3
